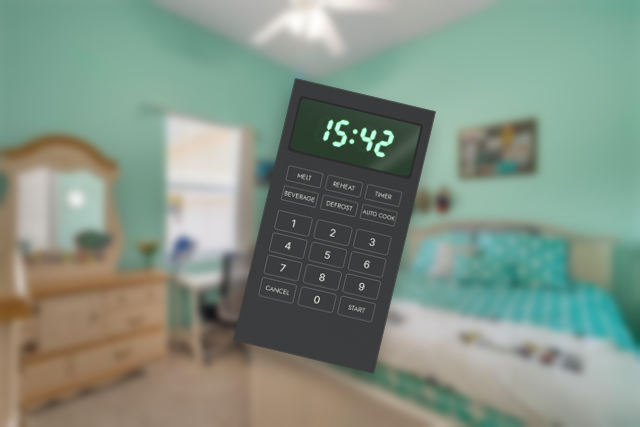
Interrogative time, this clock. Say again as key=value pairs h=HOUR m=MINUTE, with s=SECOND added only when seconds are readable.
h=15 m=42
